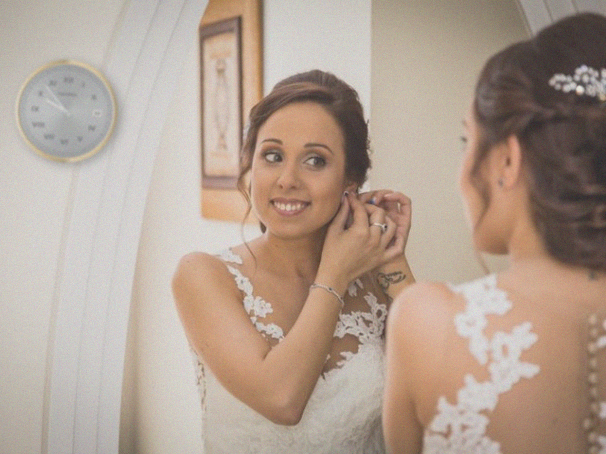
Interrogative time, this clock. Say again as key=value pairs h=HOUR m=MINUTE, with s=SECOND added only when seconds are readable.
h=9 m=53
